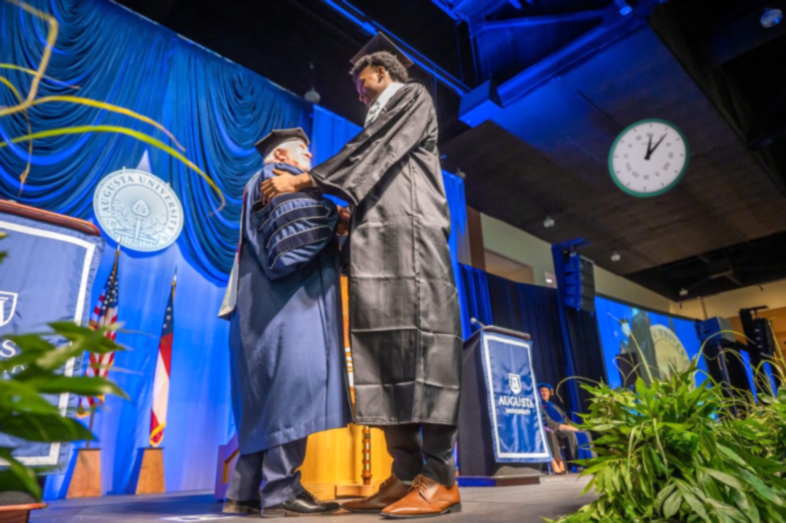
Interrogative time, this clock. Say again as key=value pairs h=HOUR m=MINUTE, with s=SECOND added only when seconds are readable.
h=12 m=6
